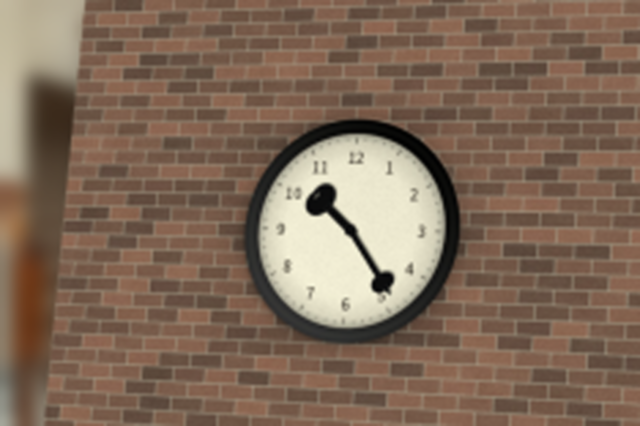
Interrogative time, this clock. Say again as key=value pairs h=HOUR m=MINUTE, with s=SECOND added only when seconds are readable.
h=10 m=24
